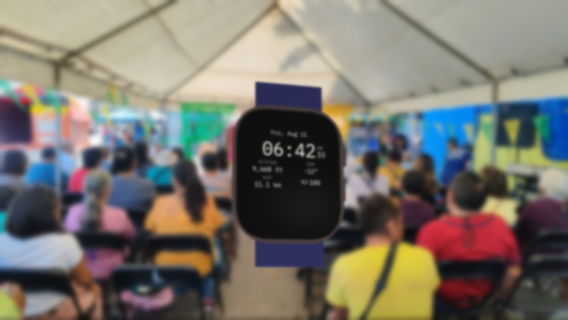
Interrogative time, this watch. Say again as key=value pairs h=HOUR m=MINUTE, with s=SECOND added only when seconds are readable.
h=6 m=42
